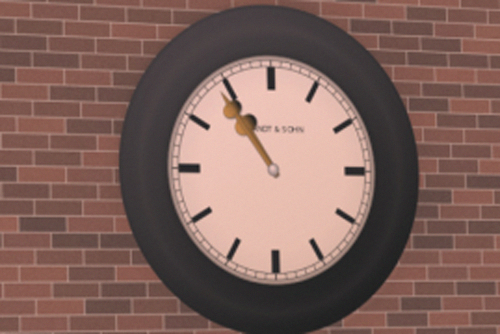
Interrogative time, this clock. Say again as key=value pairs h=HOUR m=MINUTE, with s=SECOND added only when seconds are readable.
h=10 m=54
